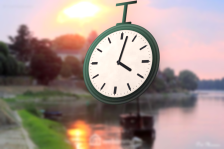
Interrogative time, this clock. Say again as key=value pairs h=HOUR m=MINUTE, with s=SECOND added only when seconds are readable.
h=4 m=2
